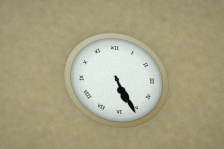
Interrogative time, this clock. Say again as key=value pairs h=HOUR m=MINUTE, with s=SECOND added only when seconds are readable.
h=5 m=26
